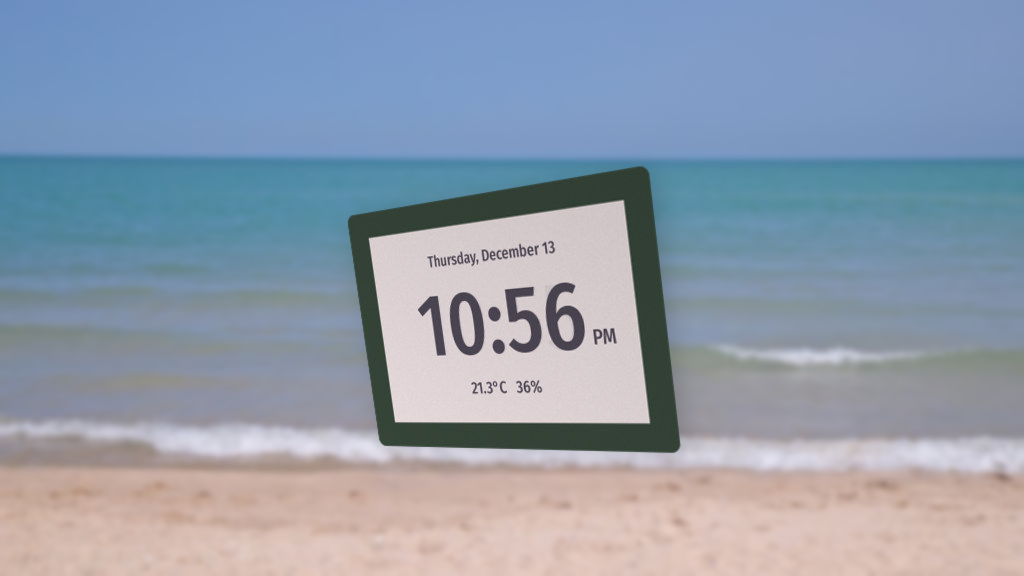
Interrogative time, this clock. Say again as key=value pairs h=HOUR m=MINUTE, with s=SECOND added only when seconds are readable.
h=10 m=56
